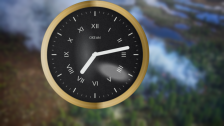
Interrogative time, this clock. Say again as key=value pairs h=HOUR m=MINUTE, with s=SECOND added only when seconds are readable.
h=7 m=13
